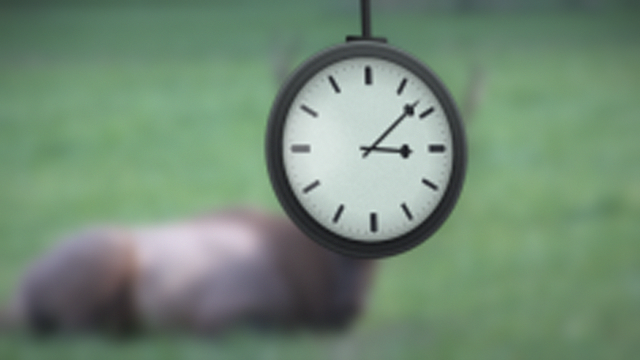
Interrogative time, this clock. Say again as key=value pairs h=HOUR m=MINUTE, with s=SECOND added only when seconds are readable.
h=3 m=8
